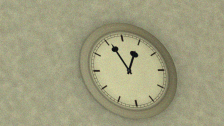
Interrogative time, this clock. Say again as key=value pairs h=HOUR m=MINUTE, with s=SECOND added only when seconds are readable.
h=12 m=56
